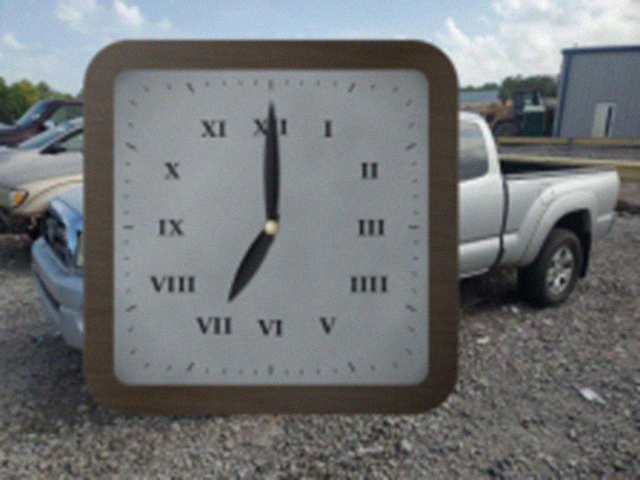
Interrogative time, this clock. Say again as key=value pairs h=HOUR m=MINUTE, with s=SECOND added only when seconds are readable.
h=7 m=0
